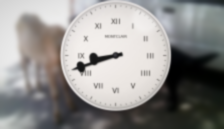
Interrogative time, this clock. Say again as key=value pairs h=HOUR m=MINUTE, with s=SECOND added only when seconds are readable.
h=8 m=42
